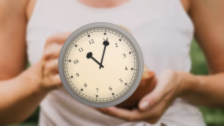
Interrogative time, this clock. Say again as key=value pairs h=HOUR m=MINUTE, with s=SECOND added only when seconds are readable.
h=11 m=6
